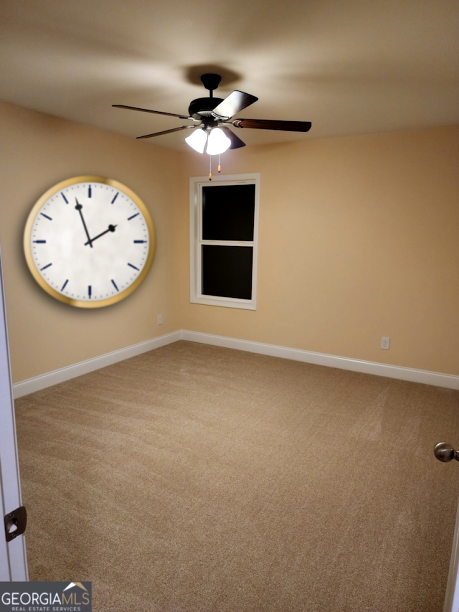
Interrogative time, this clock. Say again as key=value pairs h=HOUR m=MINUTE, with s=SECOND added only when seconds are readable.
h=1 m=57
